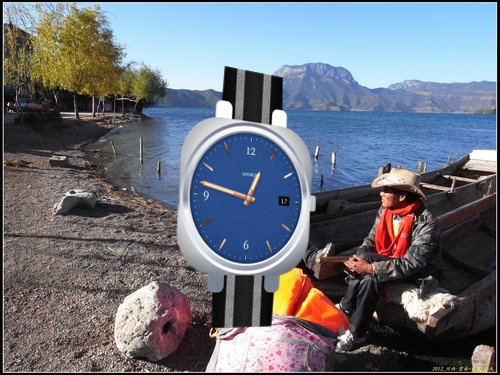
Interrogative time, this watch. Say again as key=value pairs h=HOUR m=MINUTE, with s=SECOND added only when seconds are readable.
h=12 m=47
